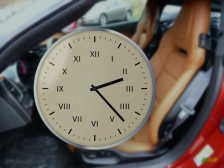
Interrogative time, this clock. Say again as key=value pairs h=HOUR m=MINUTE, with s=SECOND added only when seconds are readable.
h=2 m=23
